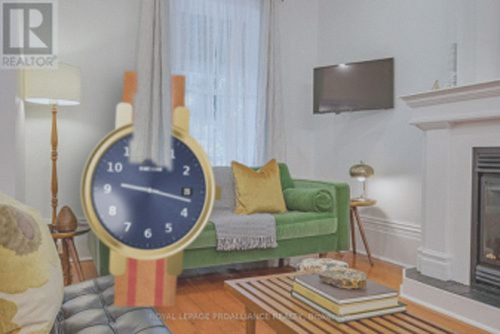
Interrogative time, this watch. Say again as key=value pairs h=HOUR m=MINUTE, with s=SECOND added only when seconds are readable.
h=9 m=17
